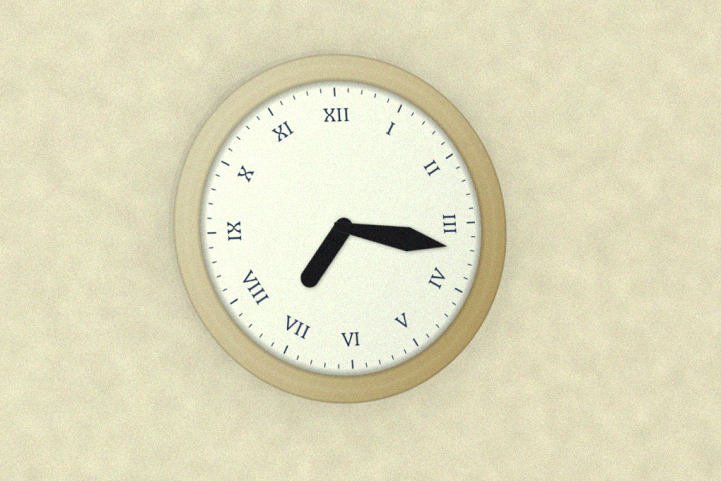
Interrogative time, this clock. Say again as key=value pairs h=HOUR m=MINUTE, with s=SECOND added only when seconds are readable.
h=7 m=17
